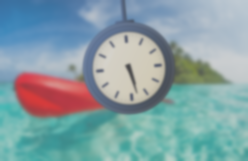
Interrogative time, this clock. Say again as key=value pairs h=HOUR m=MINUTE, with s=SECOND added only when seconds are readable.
h=5 m=28
